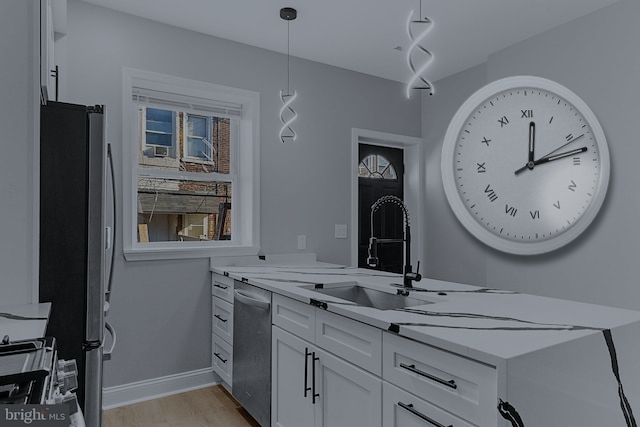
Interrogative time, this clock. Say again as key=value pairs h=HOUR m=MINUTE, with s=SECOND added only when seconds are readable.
h=12 m=13 s=11
